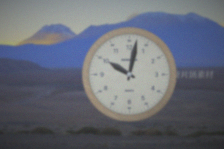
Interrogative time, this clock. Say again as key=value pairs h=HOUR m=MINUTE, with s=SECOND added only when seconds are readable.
h=10 m=2
